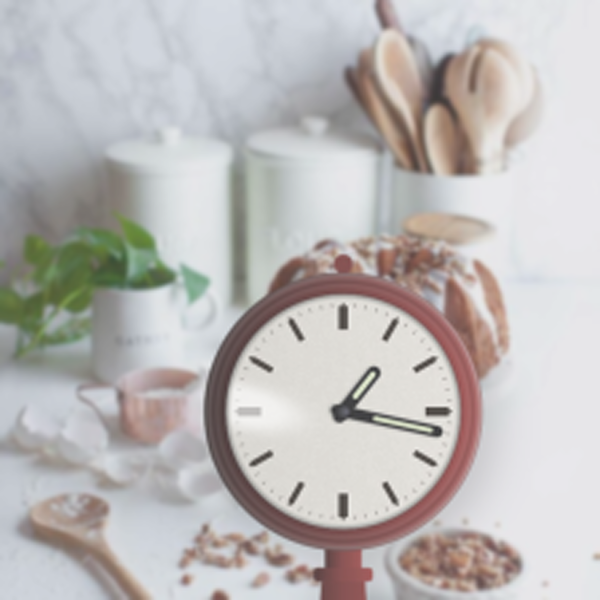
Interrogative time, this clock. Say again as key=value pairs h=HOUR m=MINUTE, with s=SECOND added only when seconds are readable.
h=1 m=17
